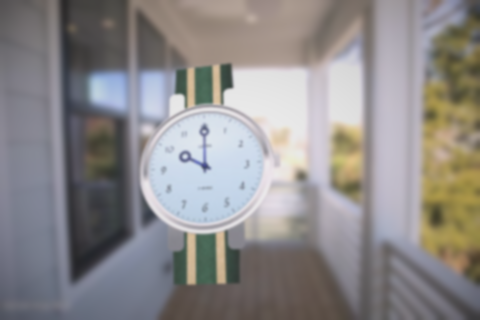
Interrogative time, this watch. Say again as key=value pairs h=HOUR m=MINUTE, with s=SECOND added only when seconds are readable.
h=10 m=0
